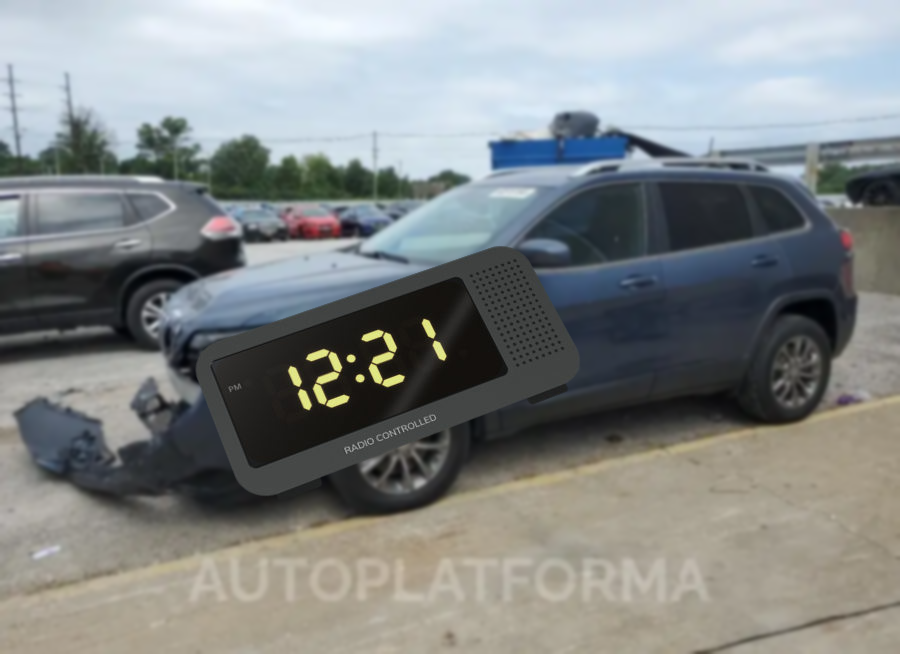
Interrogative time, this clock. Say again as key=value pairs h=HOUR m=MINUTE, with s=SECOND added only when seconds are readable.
h=12 m=21
